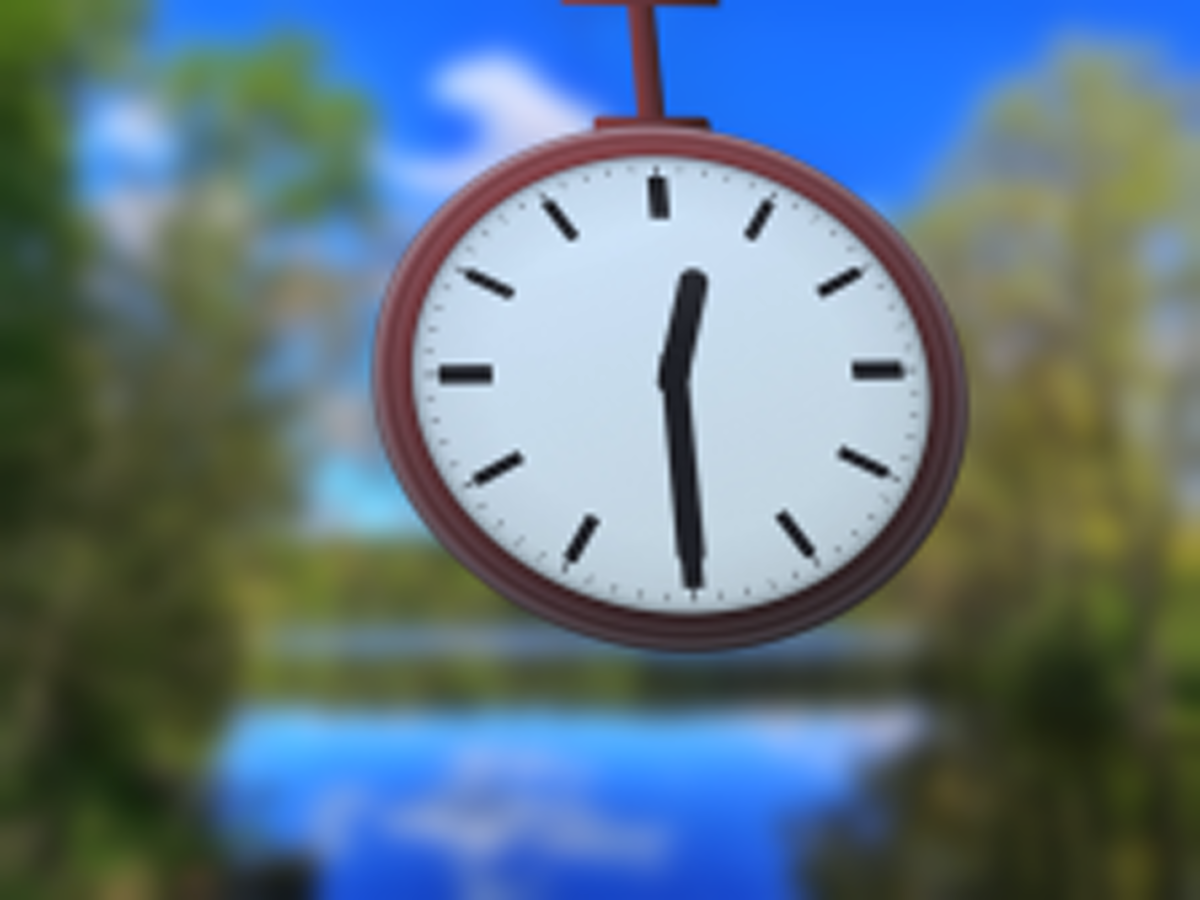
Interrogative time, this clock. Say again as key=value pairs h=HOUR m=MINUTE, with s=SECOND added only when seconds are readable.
h=12 m=30
